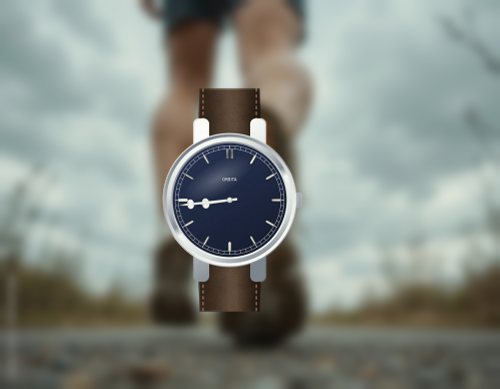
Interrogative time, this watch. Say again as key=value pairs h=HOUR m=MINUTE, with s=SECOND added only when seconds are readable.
h=8 m=44
